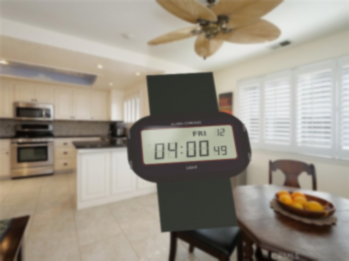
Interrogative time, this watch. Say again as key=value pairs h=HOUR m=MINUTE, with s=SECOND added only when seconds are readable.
h=4 m=0 s=49
